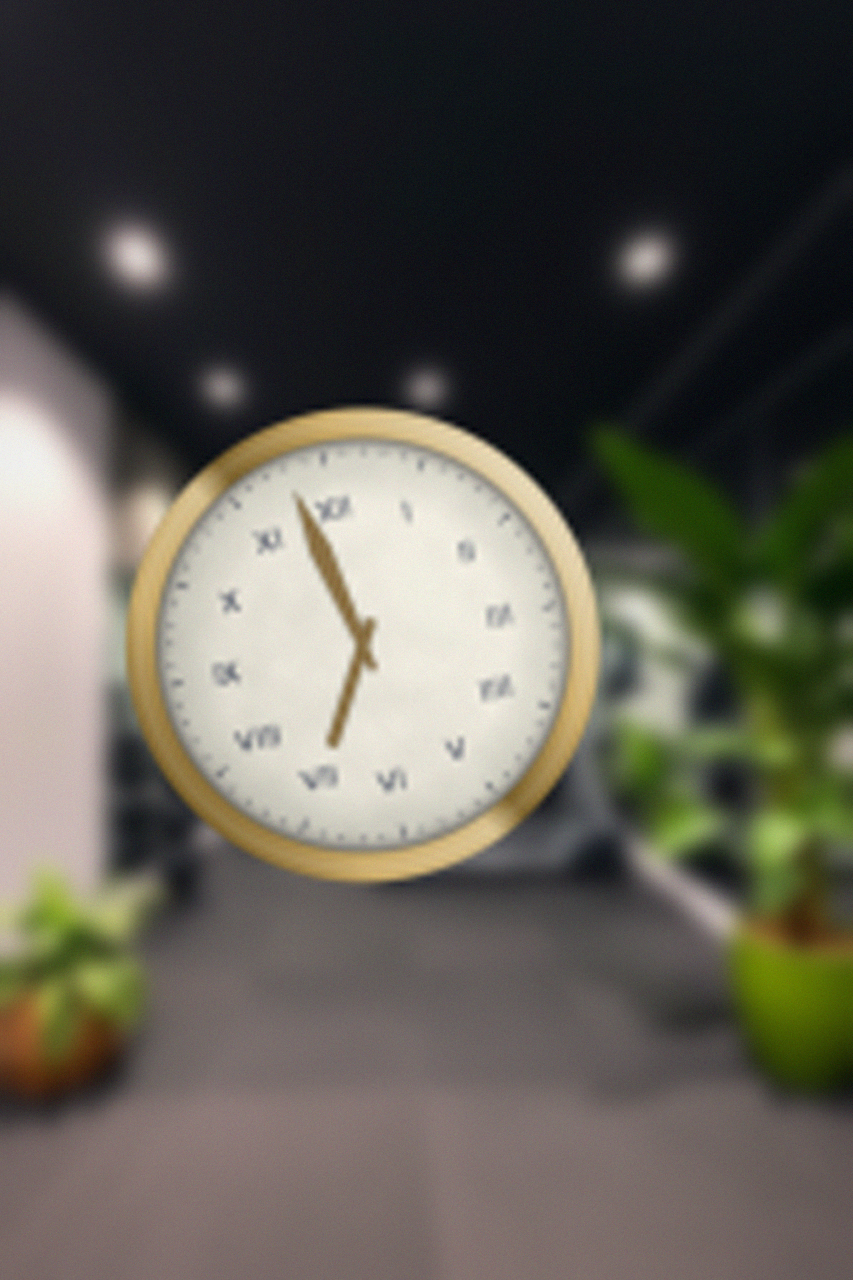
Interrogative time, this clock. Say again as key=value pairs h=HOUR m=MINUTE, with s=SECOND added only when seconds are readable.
h=6 m=58
